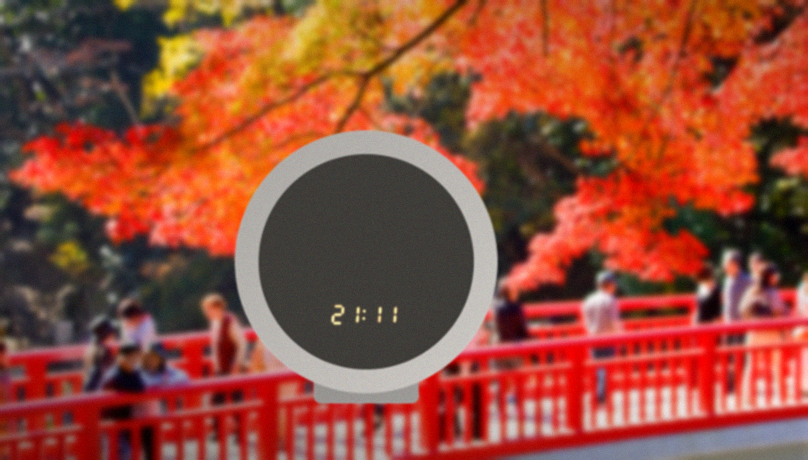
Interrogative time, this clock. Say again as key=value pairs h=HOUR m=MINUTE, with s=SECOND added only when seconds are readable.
h=21 m=11
